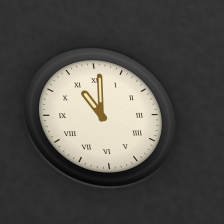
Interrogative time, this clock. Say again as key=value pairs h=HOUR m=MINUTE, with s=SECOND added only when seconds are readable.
h=11 m=1
